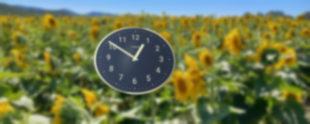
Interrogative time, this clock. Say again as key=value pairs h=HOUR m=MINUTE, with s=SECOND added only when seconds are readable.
h=12 m=51
